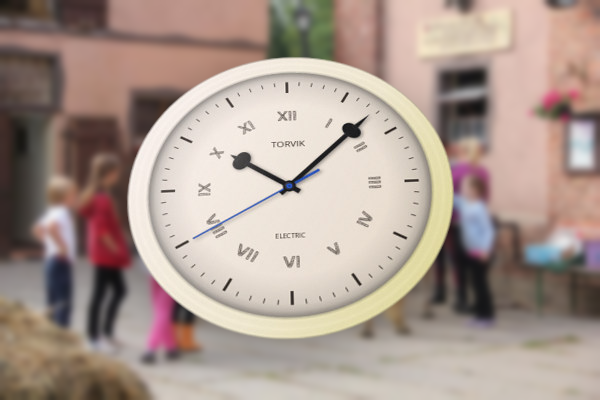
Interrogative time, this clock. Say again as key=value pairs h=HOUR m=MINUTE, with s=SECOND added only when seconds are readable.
h=10 m=7 s=40
